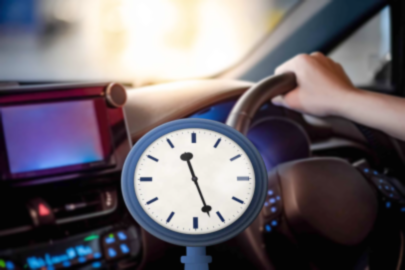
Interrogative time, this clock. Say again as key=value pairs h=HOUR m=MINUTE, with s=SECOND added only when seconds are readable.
h=11 m=27
